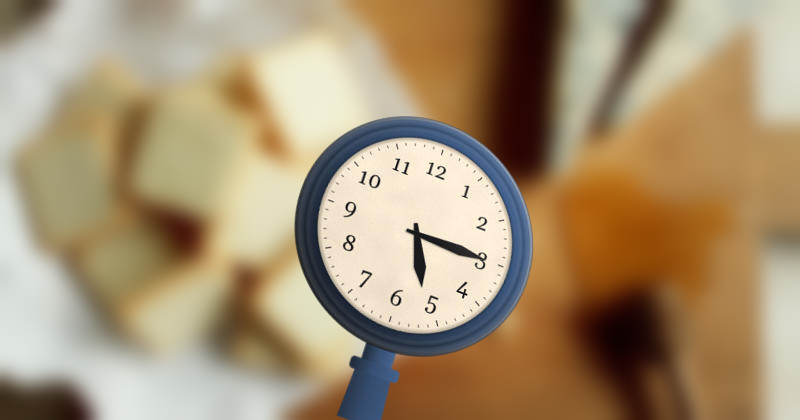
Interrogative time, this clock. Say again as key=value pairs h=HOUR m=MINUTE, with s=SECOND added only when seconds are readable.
h=5 m=15
